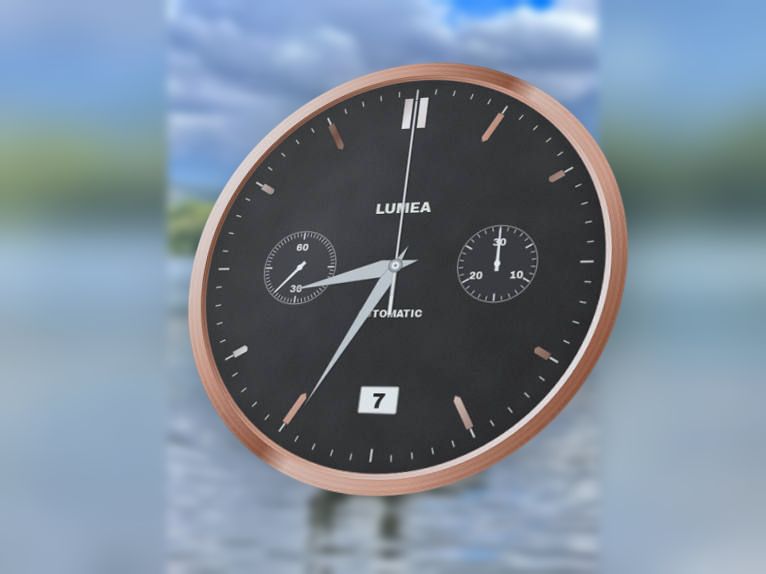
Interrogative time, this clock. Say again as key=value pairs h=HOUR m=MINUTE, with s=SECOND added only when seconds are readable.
h=8 m=34 s=37
